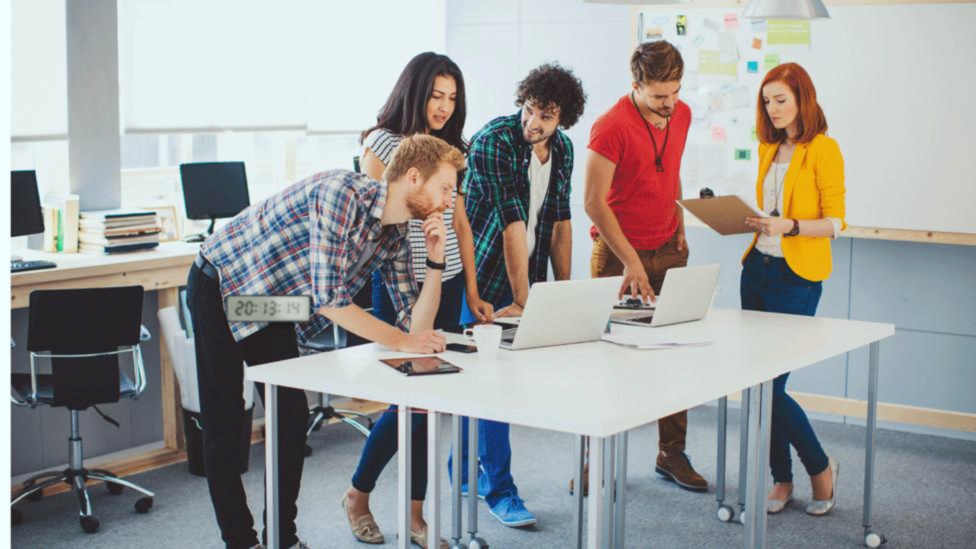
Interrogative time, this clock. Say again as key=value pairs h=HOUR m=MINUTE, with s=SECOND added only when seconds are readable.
h=20 m=13 s=14
